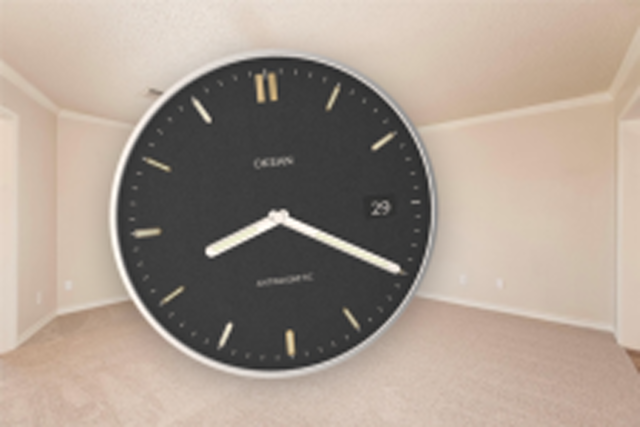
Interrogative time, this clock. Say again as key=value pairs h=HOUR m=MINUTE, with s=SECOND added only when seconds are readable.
h=8 m=20
